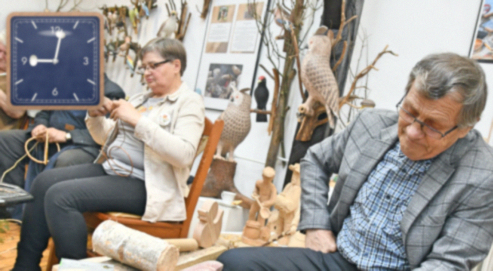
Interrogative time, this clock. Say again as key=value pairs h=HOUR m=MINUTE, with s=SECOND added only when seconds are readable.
h=9 m=2
